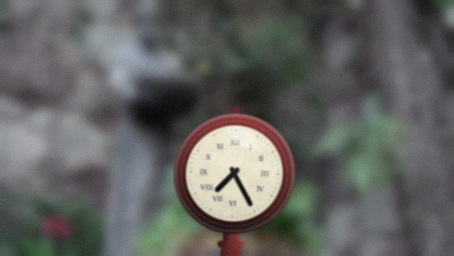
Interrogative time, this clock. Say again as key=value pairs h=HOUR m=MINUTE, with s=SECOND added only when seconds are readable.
h=7 m=25
